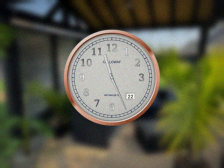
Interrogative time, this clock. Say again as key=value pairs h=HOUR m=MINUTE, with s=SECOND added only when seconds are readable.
h=11 m=26
